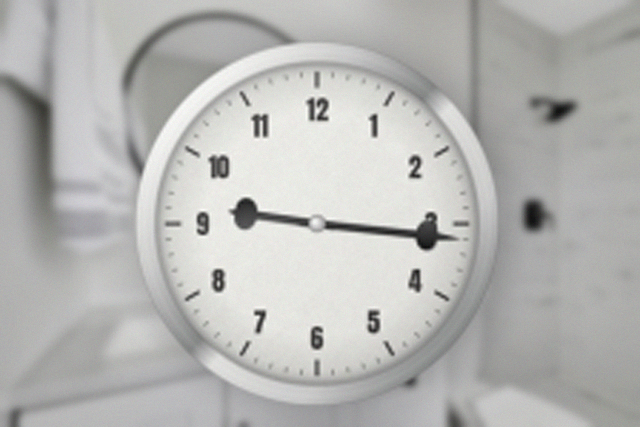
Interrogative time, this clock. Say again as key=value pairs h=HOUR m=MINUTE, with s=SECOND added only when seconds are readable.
h=9 m=16
